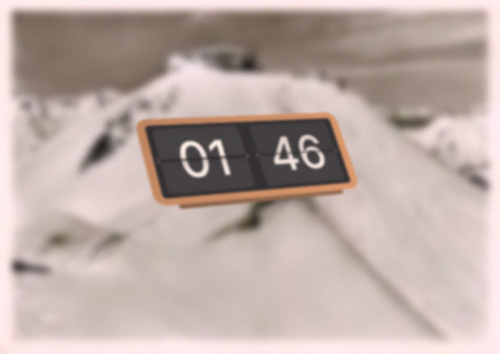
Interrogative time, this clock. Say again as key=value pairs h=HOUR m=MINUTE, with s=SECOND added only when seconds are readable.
h=1 m=46
